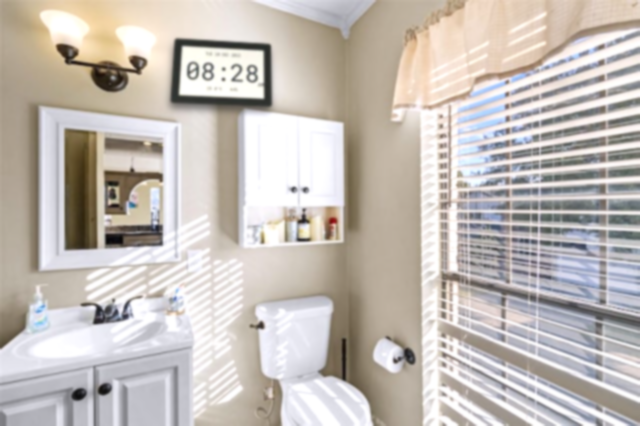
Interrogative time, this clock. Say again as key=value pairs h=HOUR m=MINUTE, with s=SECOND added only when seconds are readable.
h=8 m=28
